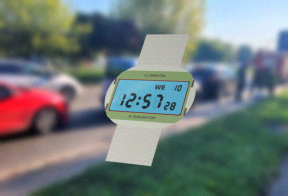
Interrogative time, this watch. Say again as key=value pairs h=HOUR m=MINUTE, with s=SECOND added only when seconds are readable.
h=12 m=57 s=28
